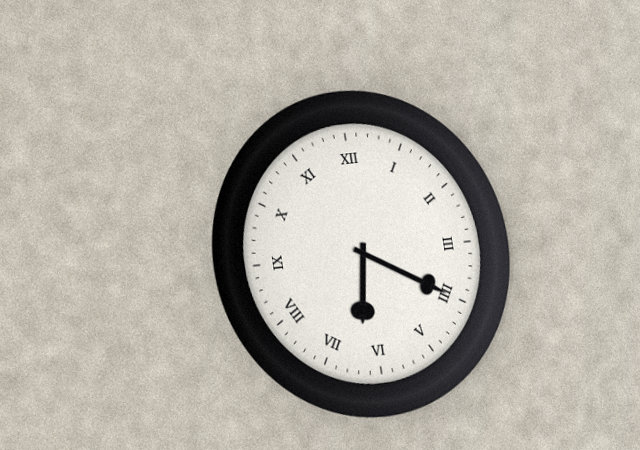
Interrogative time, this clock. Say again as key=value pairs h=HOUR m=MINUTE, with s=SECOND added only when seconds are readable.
h=6 m=20
